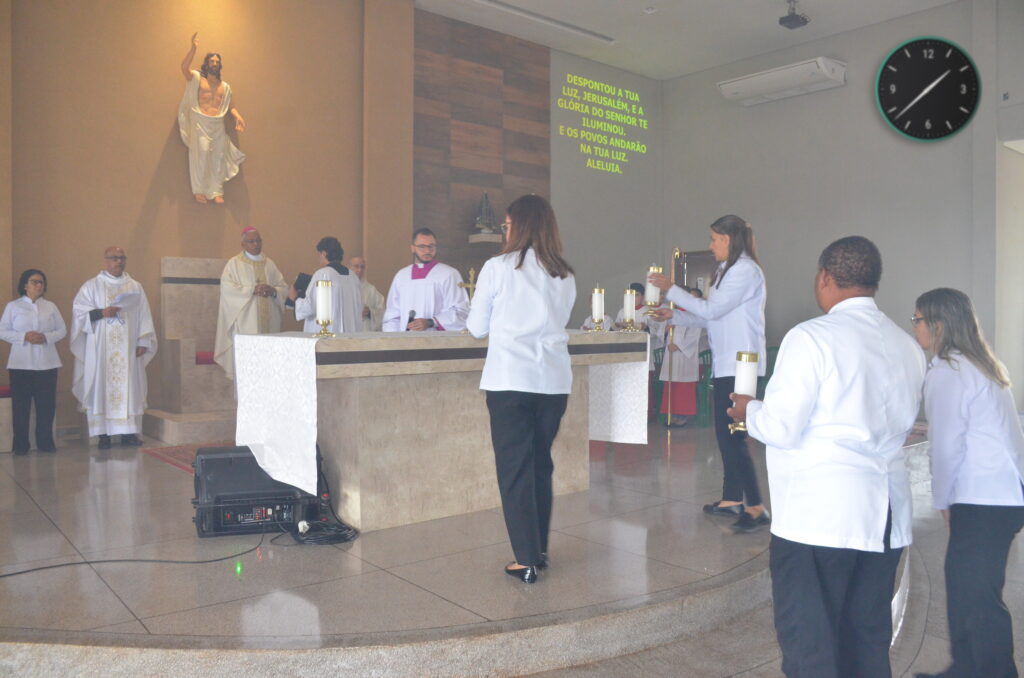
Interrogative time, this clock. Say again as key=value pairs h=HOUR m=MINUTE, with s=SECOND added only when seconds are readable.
h=1 m=38
